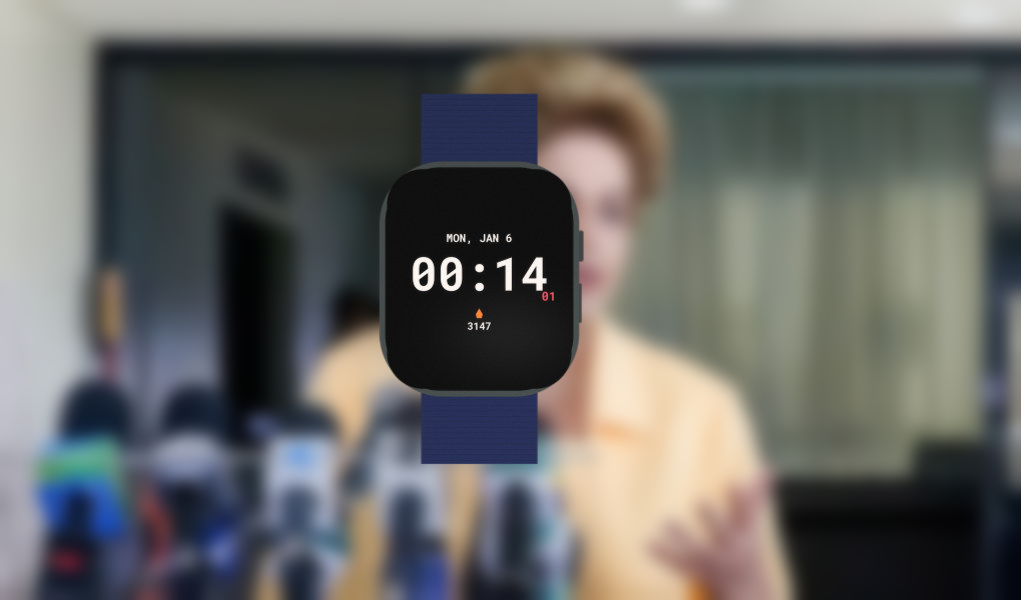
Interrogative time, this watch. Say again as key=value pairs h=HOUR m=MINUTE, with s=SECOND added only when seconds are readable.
h=0 m=14 s=1
